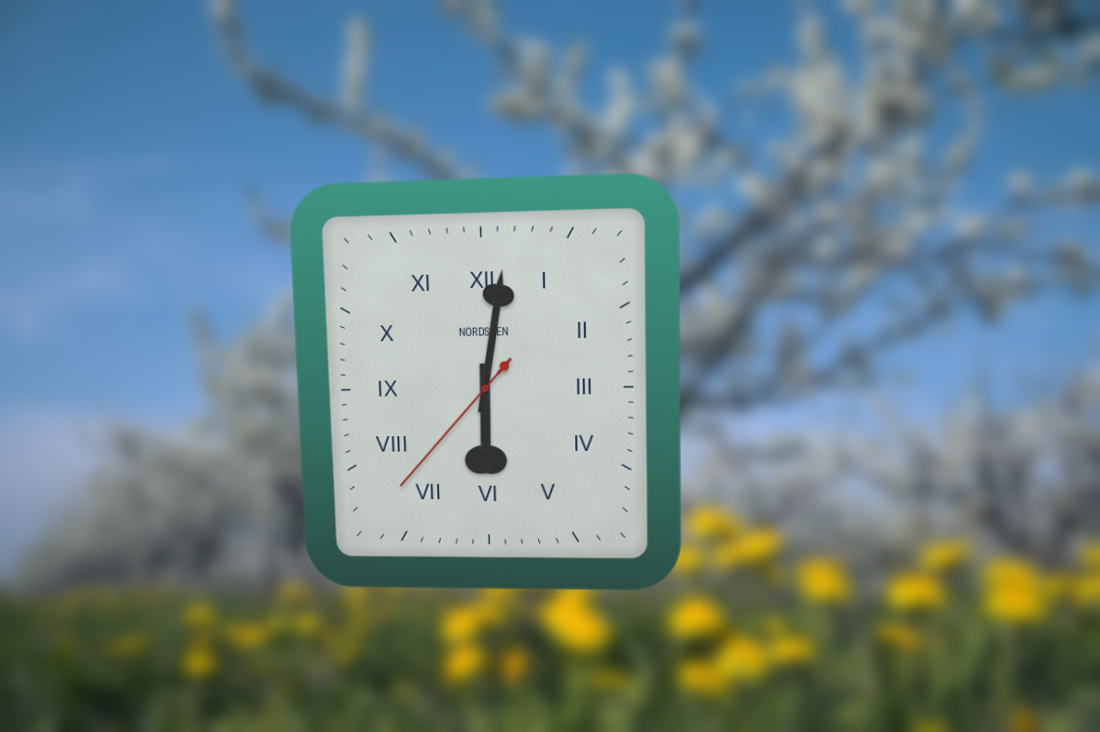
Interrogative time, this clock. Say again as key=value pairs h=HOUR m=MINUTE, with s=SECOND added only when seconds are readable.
h=6 m=1 s=37
